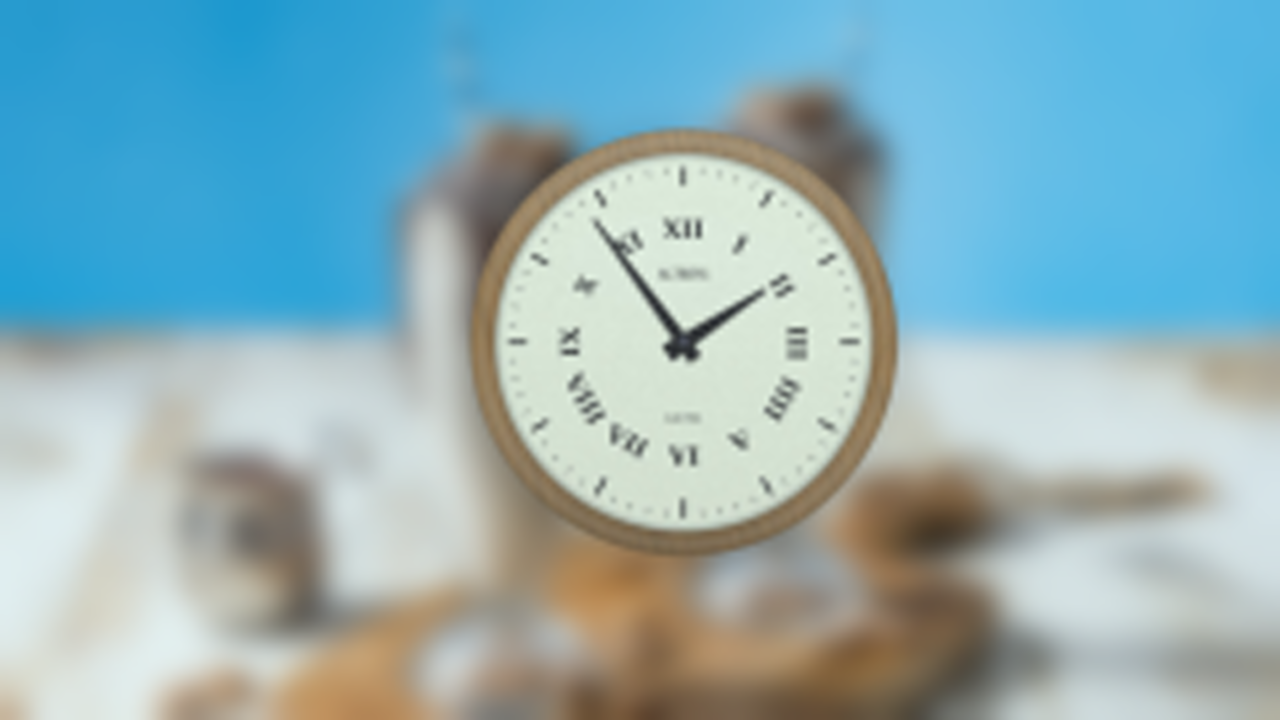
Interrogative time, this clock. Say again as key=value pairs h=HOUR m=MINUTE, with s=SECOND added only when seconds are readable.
h=1 m=54
